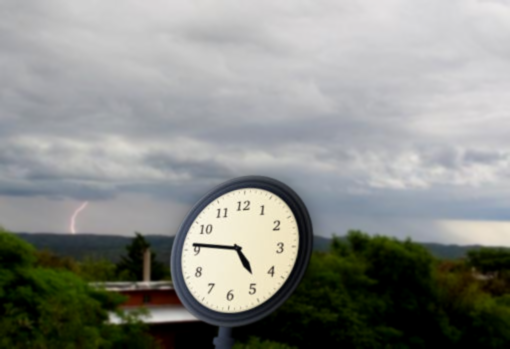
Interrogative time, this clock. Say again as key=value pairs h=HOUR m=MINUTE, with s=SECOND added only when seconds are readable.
h=4 m=46
